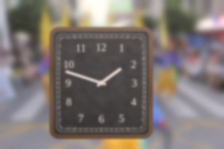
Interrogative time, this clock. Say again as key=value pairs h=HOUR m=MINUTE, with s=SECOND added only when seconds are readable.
h=1 m=48
